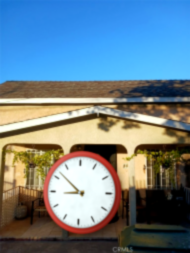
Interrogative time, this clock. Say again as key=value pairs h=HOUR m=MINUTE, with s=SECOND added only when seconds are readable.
h=8 m=52
